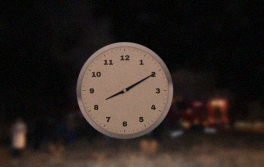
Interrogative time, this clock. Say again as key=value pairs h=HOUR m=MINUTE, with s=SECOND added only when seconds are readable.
h=8 m=10
